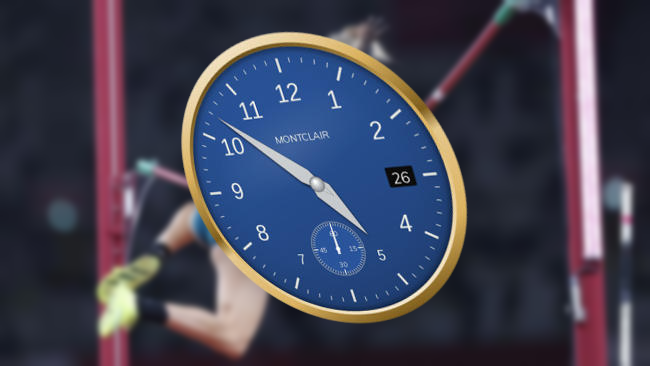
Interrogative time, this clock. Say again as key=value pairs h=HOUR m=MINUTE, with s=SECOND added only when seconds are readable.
h=4 m=52
